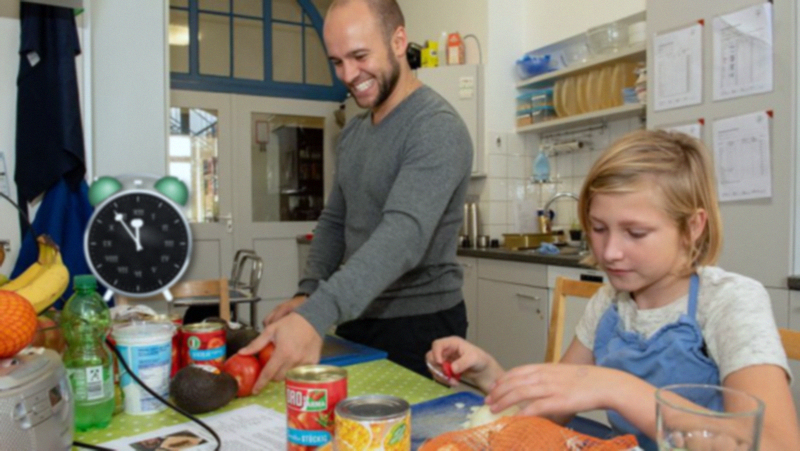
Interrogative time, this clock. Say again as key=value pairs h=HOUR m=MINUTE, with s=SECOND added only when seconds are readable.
h=11 m=54
